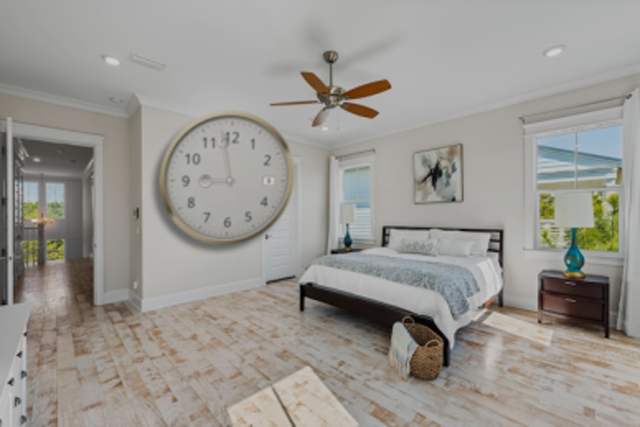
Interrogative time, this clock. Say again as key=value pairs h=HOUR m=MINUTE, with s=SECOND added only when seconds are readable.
h=8 m=58
